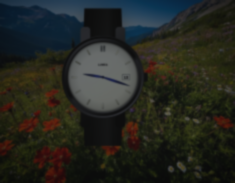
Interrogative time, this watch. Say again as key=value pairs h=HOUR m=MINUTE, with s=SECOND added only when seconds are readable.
h=9 m=18
